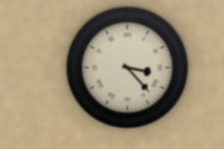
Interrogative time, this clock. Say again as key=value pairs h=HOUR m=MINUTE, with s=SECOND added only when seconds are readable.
h=3 m=23
